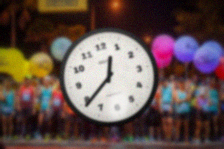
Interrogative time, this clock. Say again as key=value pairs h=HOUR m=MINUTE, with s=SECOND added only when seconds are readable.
h=12 m=39
